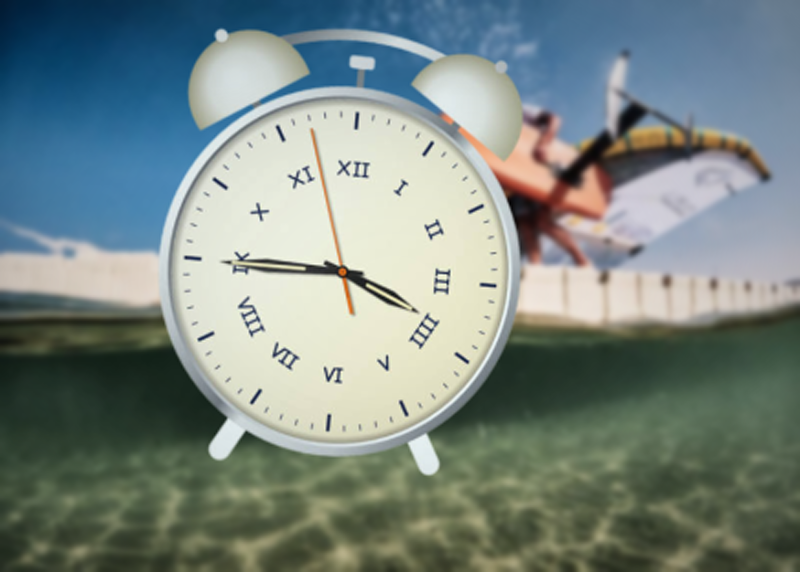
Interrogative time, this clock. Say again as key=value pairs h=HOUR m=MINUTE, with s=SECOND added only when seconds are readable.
h=3 m=44 s=57
